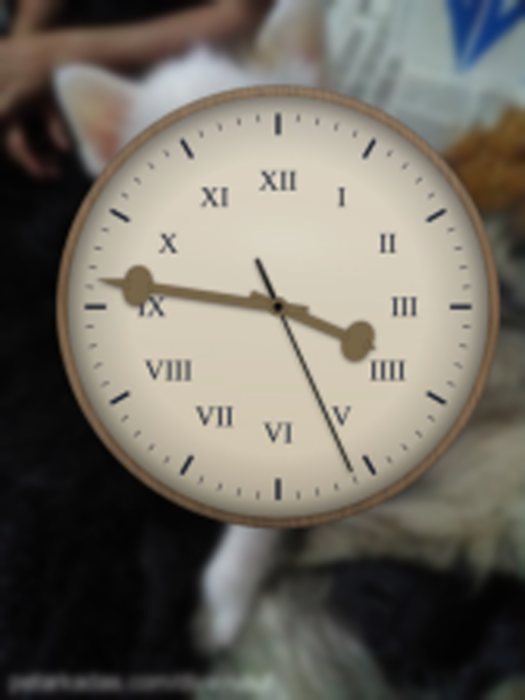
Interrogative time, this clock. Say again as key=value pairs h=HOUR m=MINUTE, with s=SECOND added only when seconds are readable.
h=3 m=46 s=26
